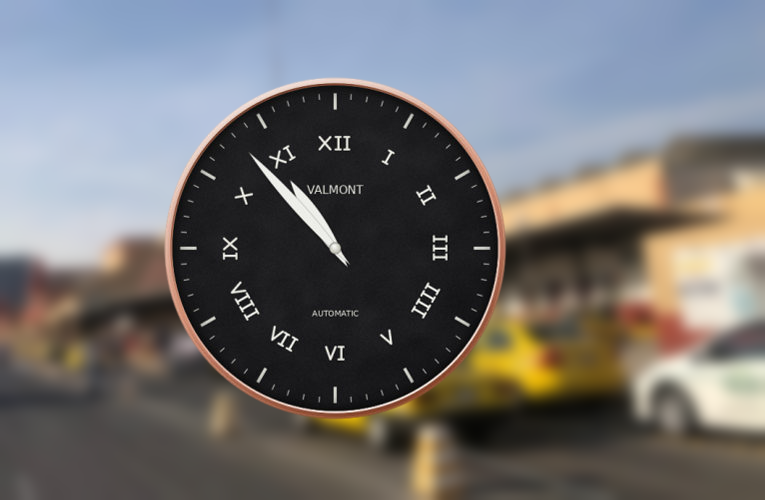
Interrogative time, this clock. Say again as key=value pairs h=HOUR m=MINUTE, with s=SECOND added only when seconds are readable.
h=10 m=53
